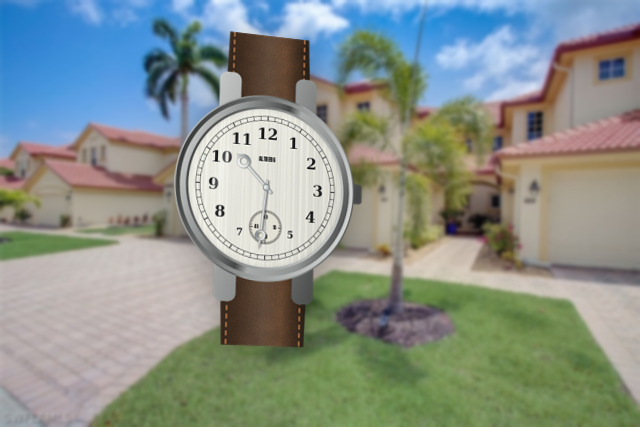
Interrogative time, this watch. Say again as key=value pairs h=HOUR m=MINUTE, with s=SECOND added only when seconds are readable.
h=10 m=31
